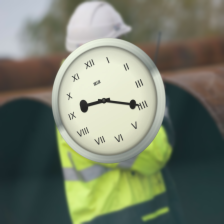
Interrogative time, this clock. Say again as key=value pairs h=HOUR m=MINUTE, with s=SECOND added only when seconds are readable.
h=9 m=20
